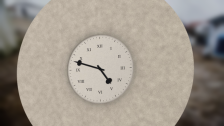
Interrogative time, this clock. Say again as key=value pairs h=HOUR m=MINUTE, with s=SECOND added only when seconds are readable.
h=4 m=48
